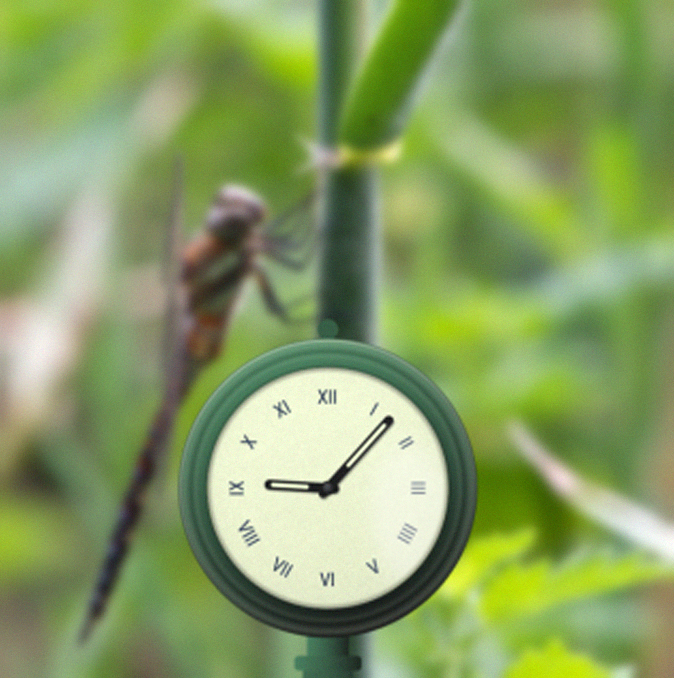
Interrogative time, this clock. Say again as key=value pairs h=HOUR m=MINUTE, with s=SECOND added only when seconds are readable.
h=9 m=7
